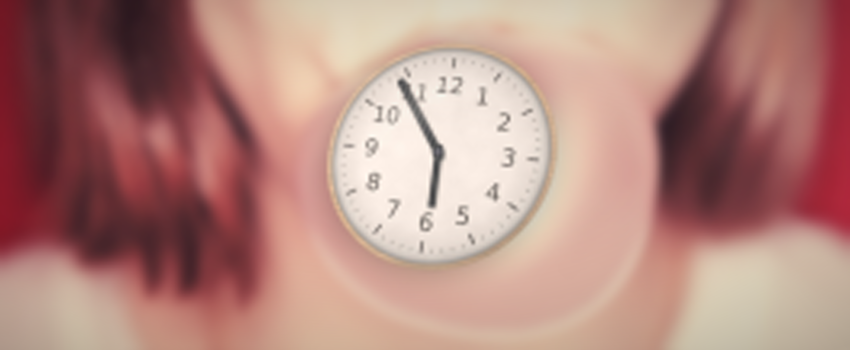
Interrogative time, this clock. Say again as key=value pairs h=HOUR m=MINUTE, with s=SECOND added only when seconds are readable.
h=5 m=54
